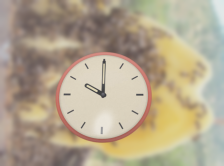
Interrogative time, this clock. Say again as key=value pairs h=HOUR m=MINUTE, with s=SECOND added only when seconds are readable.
h=10 m=0
